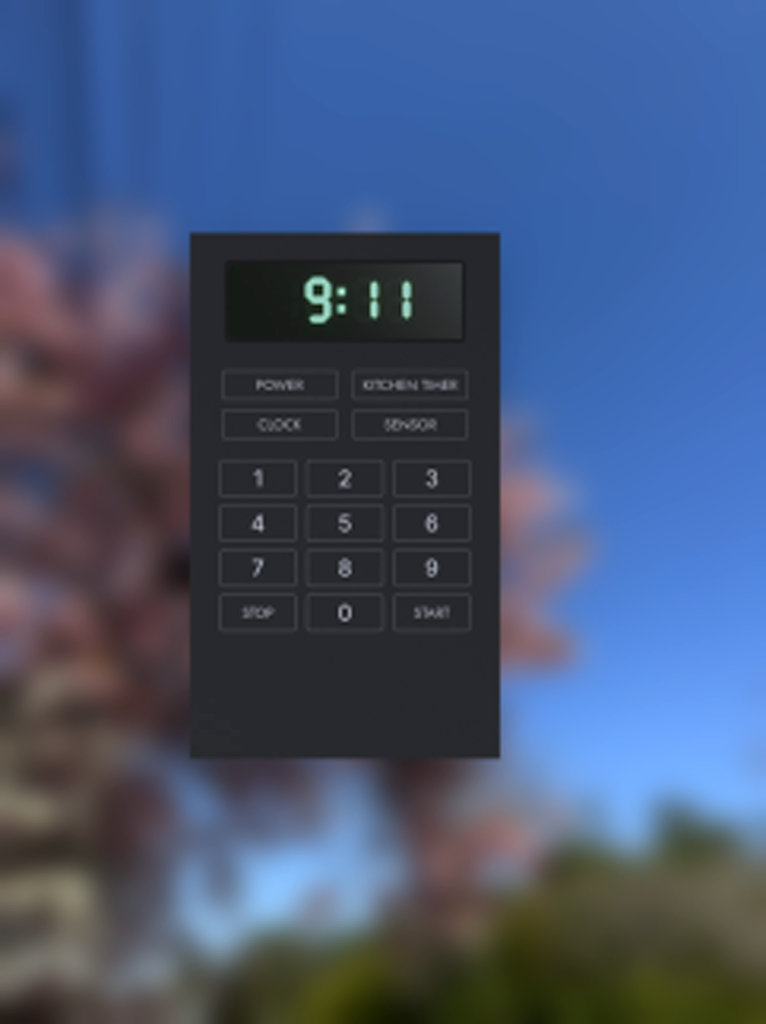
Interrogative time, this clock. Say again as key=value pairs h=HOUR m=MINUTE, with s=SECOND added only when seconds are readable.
h=9 m=11
